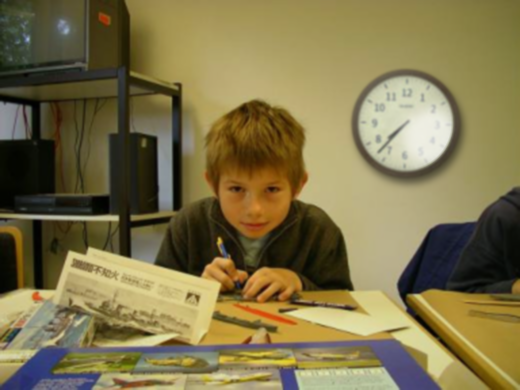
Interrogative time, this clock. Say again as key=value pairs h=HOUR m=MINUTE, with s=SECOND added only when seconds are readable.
h=7 m=37
